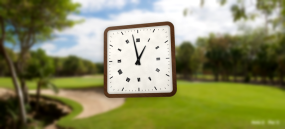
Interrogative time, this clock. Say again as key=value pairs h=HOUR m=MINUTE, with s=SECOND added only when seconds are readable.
h=12 m=58
